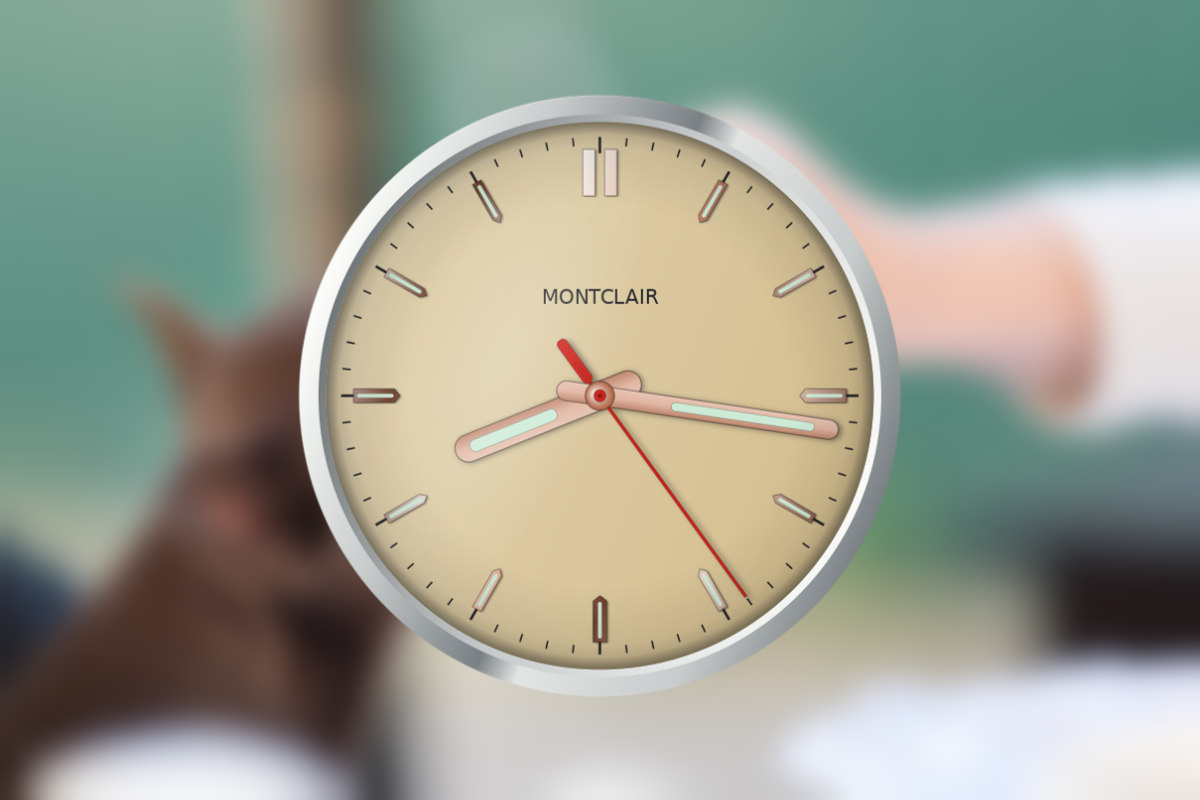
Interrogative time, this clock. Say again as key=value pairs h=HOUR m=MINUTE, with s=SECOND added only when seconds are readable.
h=8 m=16 s=24
